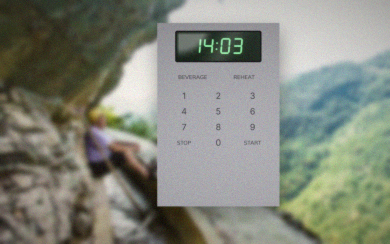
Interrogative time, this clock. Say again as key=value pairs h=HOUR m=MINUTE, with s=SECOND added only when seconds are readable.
h=14 m=3
